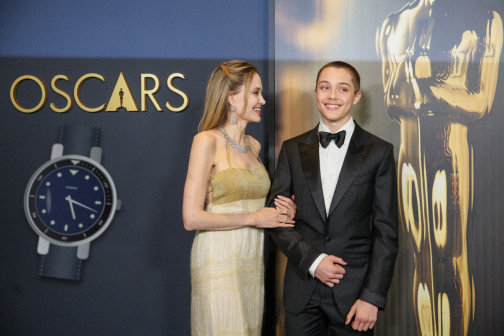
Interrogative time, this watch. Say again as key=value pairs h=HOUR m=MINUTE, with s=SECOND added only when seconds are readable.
h=5 m=18
